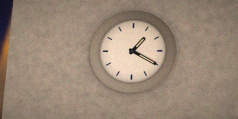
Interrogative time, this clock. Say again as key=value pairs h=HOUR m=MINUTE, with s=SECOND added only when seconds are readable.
h=1 m=20
